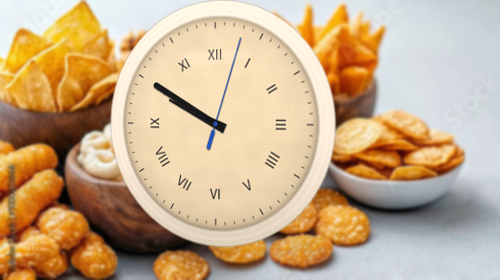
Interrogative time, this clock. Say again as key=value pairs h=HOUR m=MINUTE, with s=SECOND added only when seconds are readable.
h=9 m=50 s=3
